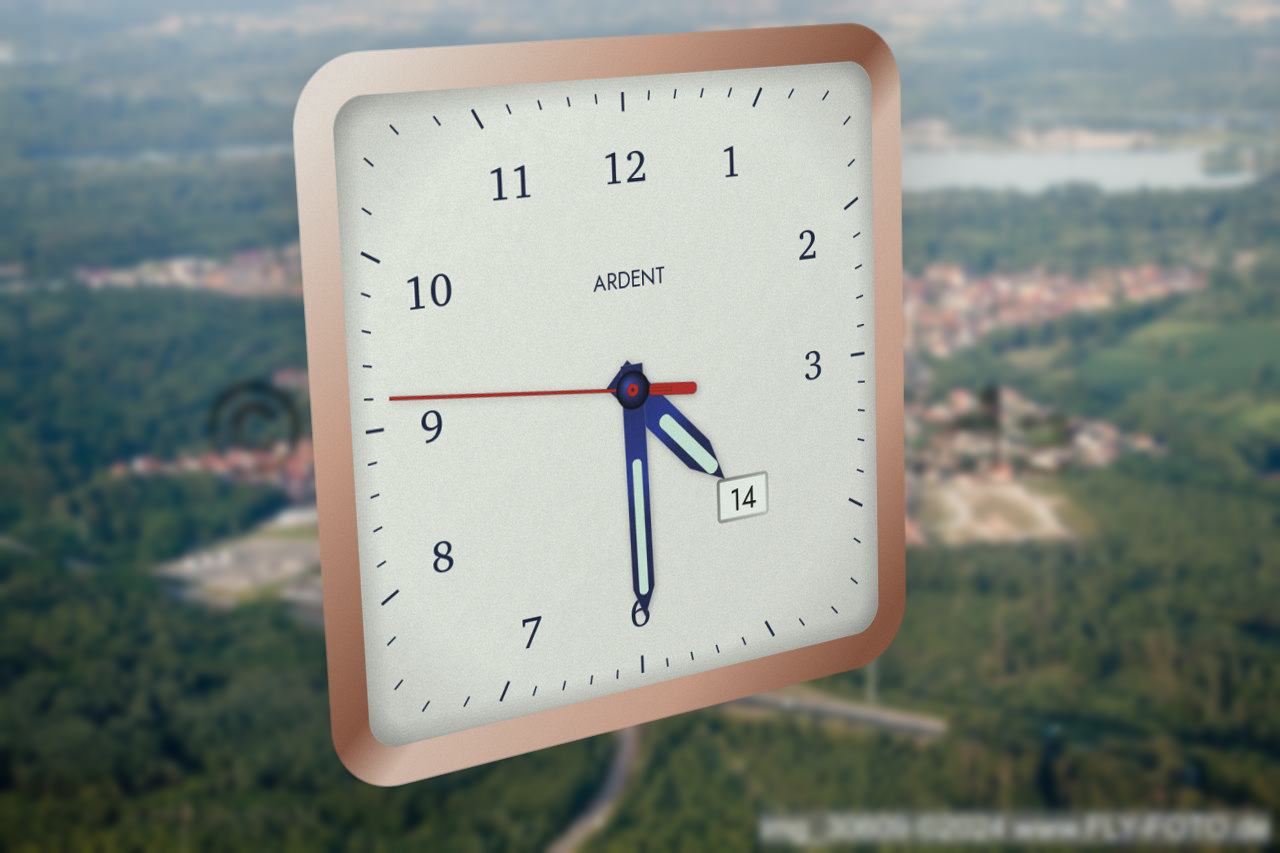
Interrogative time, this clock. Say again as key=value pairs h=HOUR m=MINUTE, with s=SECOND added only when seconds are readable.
h=4 m=29 s=46
